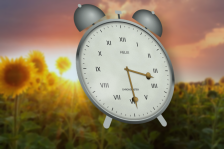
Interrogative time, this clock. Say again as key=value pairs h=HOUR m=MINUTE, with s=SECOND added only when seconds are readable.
h=3 m=29
